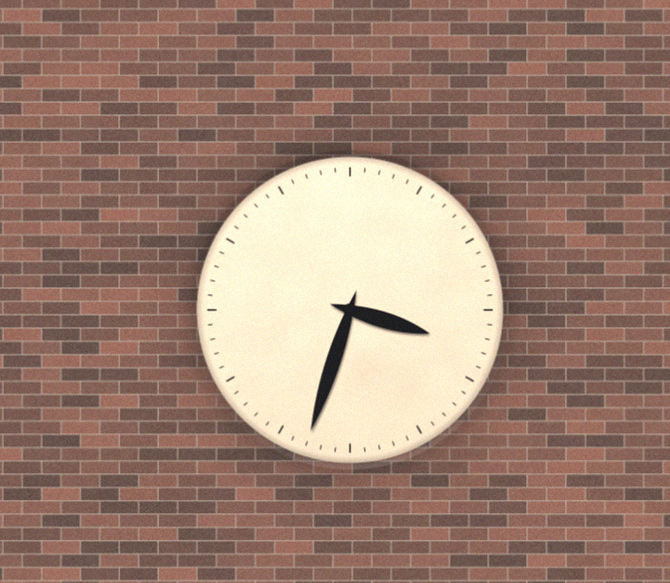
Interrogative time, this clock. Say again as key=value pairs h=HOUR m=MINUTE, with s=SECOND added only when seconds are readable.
h=3 m=33
